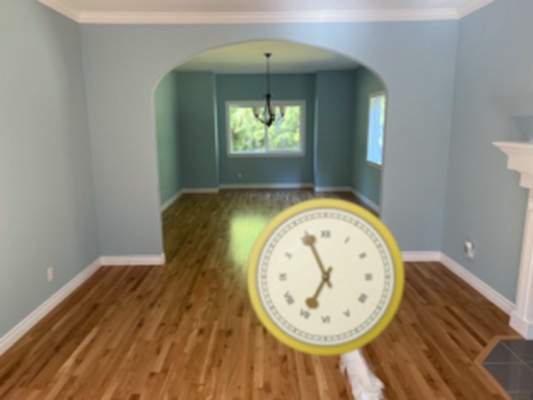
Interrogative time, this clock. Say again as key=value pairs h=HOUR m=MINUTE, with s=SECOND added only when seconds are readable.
h=6 m=56
